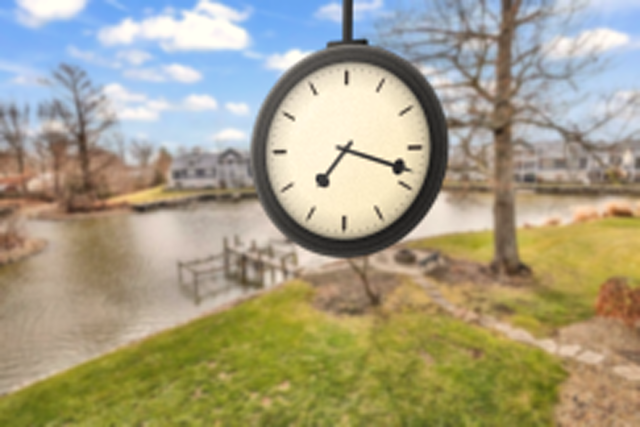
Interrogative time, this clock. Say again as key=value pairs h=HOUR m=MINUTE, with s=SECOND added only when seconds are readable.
h=7 m=18
